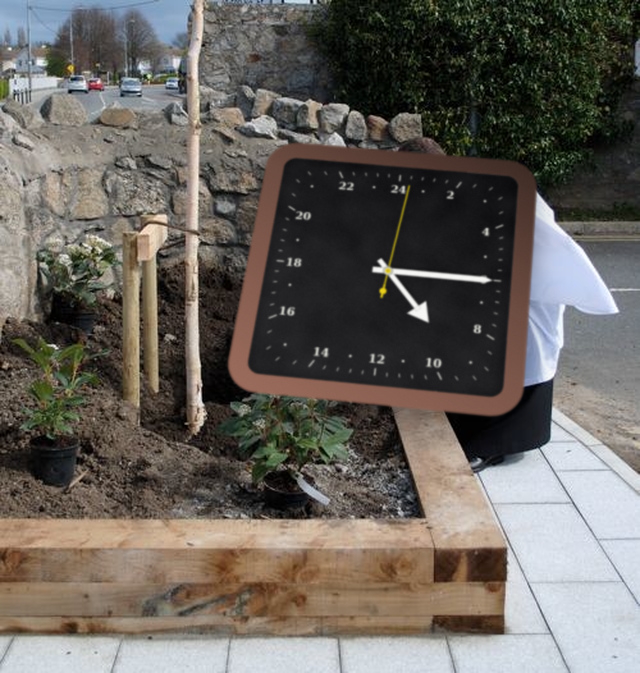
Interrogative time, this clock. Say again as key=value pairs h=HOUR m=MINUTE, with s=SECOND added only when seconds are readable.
h=9 m=15 s=1
